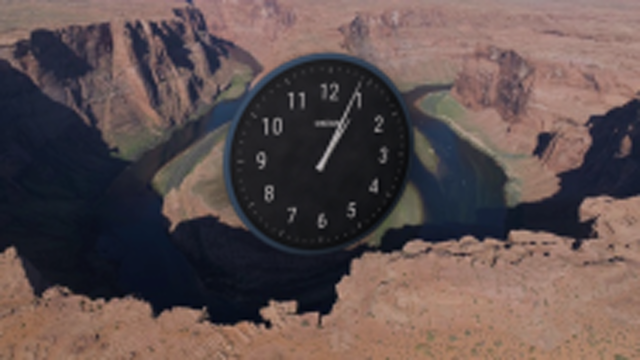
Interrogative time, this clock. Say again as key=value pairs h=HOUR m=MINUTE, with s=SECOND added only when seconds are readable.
h=1 m=4
